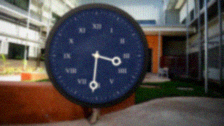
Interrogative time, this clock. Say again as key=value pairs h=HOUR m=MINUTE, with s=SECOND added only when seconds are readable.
h=3 m=31
